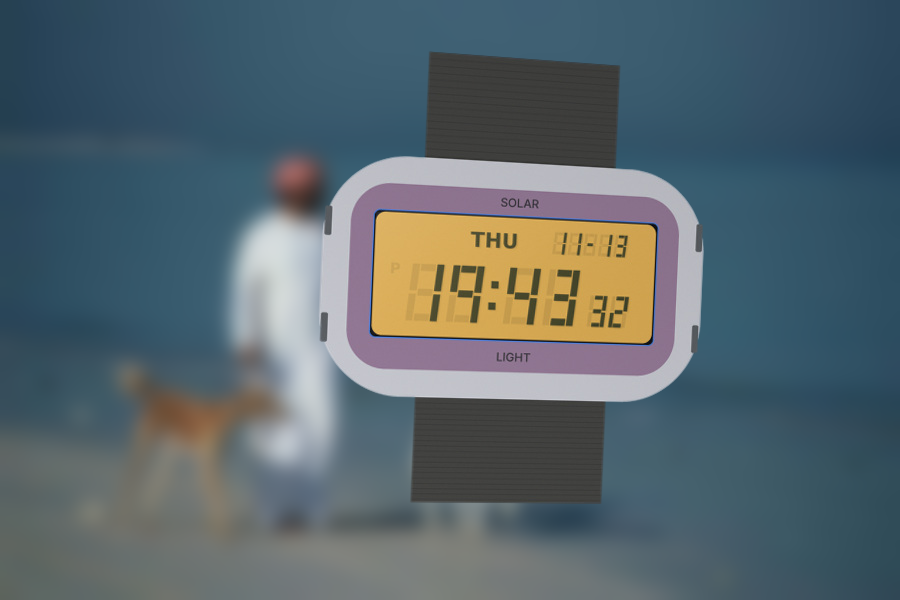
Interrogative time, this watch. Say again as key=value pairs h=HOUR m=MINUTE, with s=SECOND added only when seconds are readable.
h=19 m=43 s=32
